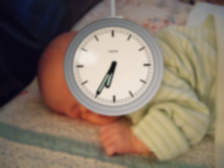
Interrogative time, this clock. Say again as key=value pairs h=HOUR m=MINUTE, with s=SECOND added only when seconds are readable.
h=6 m=35
